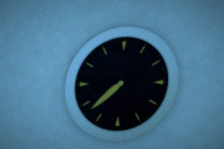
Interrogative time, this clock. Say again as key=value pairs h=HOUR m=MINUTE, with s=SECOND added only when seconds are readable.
h=7 m=38
